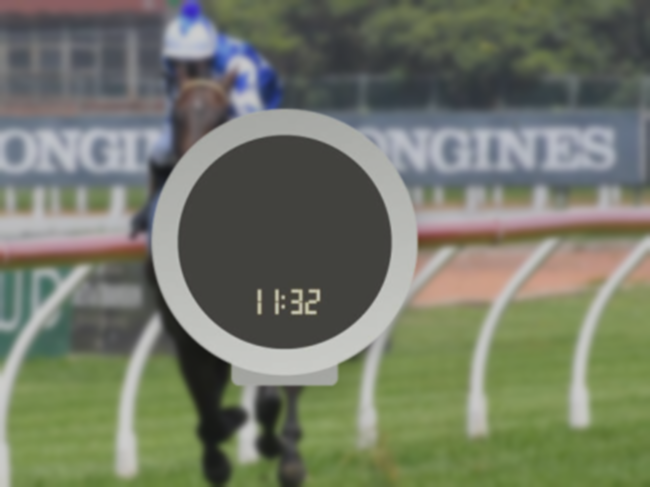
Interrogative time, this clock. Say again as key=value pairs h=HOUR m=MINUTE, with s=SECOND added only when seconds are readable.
h=11 m=32
